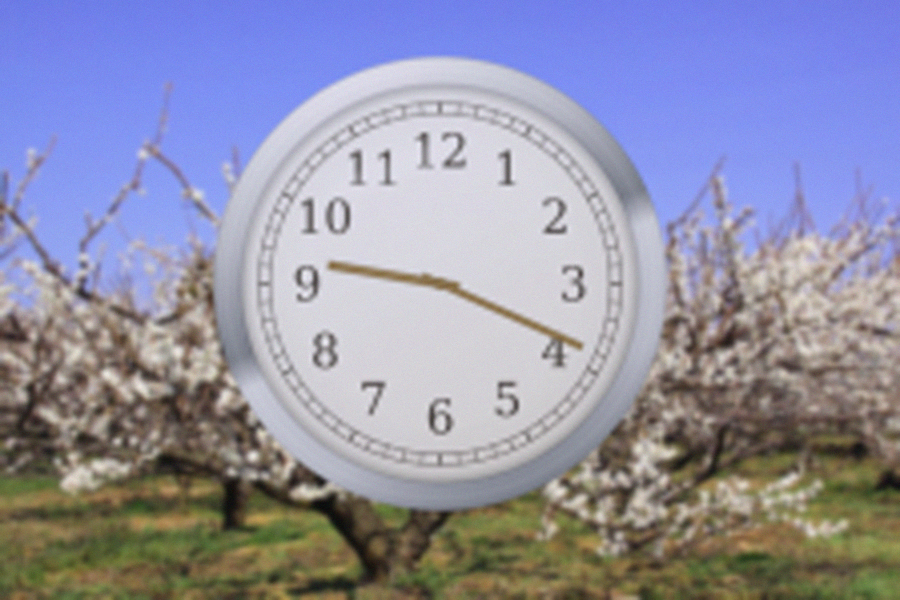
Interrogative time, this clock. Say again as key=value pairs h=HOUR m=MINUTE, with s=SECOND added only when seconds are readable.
h=9 m=19
